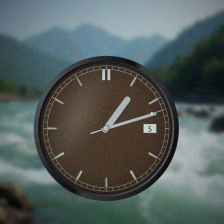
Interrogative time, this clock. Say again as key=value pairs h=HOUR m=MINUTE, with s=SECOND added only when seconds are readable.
h=1 m=12 s=12
